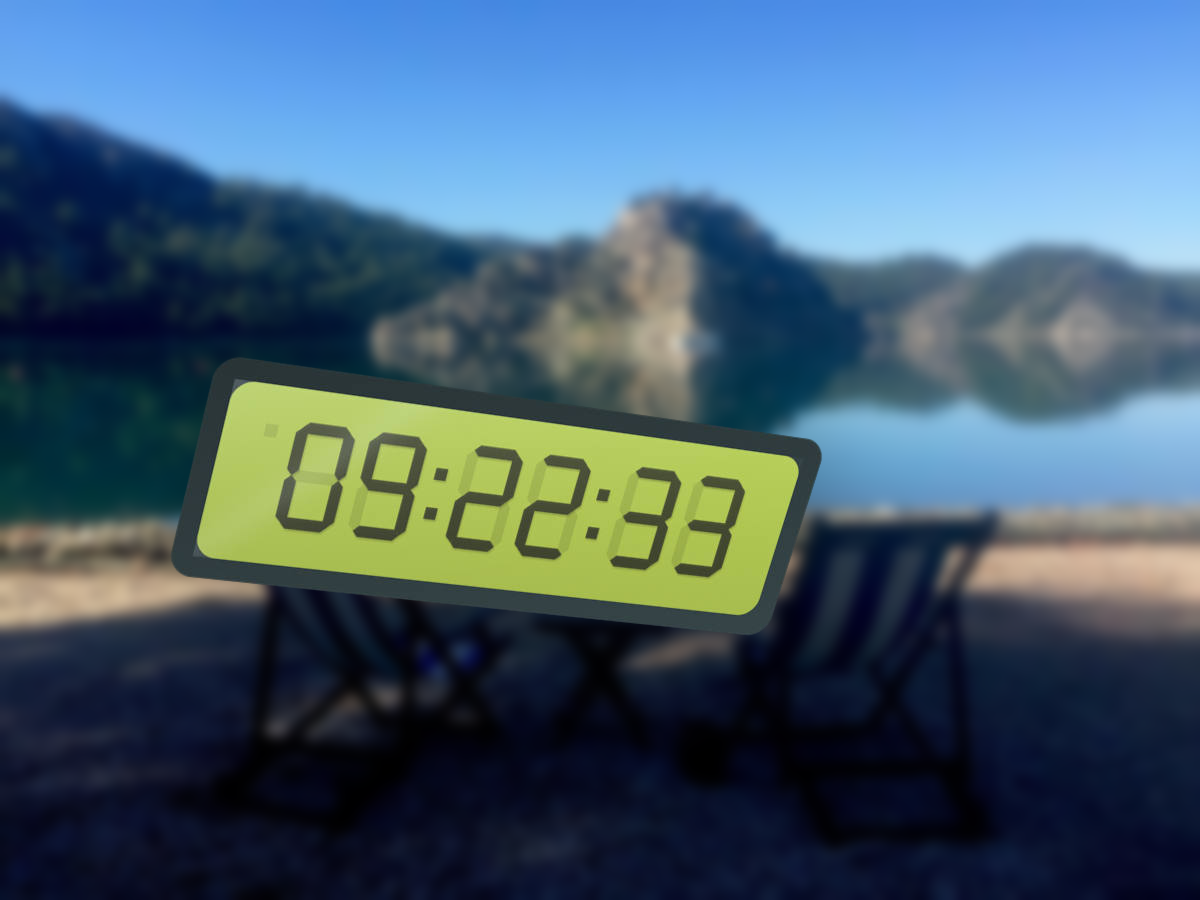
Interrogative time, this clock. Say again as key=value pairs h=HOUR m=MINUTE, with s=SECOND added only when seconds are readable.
h=9 m=22 s=33
